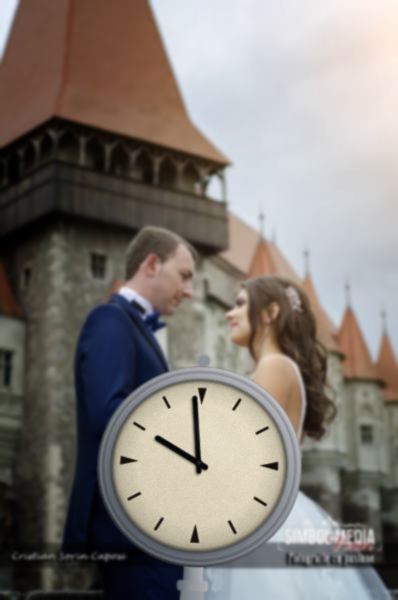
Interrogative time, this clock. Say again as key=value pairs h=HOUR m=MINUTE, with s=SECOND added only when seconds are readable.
h=9 m=59
